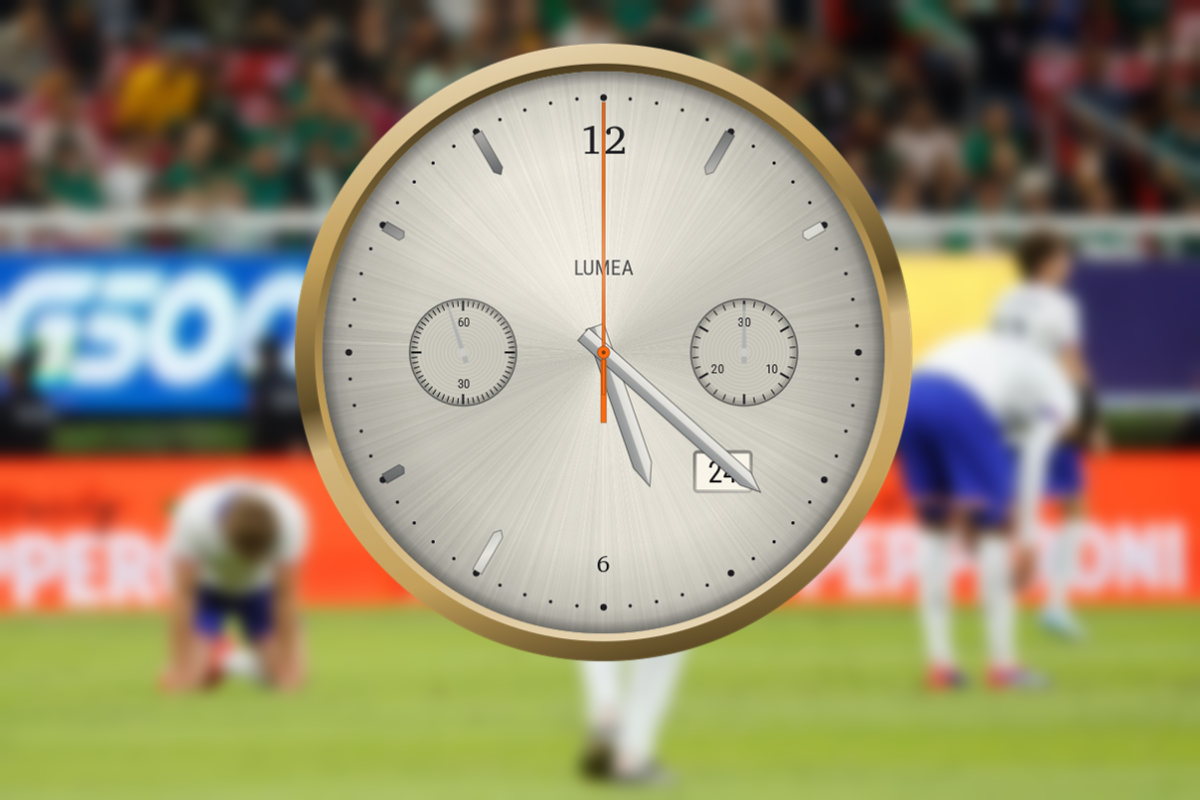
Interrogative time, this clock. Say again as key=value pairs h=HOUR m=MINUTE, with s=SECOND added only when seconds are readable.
h=5 m=21 s=57
